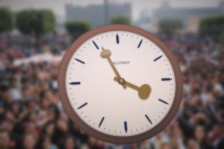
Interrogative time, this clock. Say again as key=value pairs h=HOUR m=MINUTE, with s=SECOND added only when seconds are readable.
h=3 m=56
